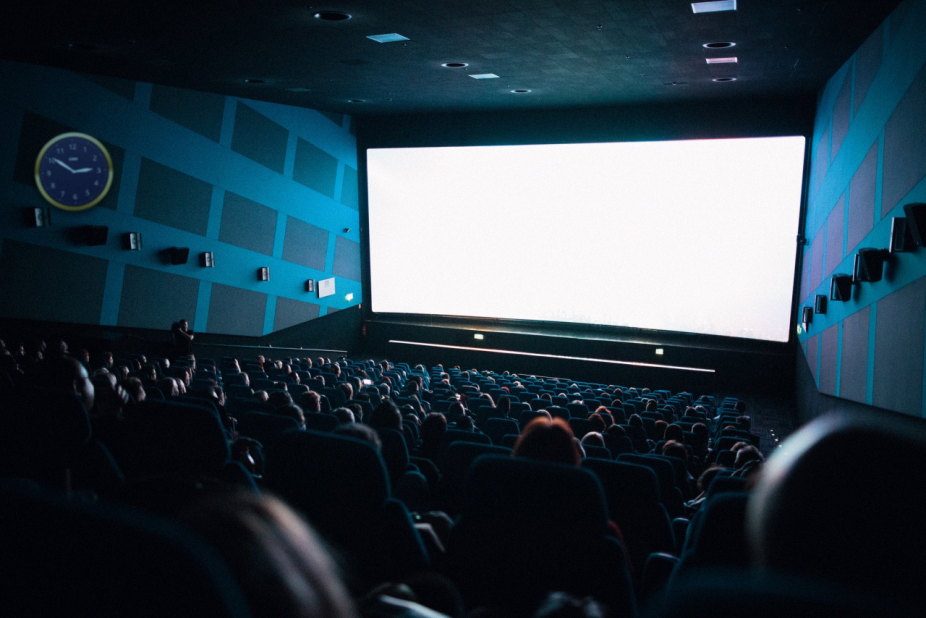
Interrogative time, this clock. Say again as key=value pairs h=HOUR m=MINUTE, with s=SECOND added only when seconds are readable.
h=2 m=51
